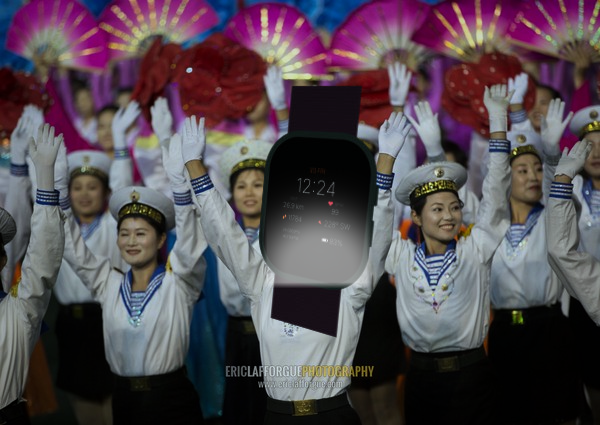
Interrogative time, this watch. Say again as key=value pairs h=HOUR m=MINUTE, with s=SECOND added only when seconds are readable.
h=12 m=24
